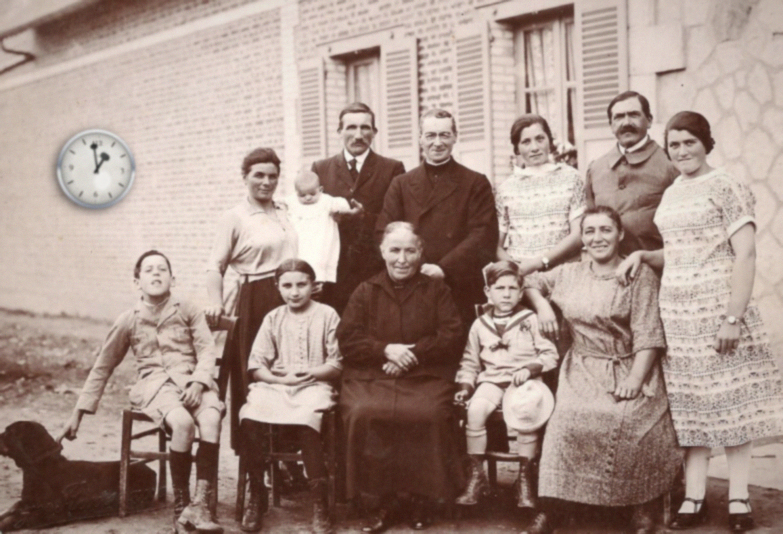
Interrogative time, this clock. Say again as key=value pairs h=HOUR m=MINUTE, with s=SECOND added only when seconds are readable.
h=12 m=58
